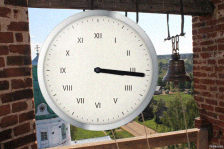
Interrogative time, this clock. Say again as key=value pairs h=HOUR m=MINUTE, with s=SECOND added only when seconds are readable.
h=3 m=16
